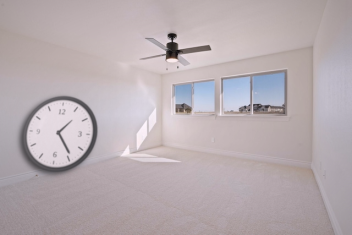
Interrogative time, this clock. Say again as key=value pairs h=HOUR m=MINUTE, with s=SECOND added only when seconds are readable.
h=1 m=24
